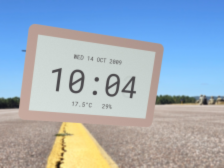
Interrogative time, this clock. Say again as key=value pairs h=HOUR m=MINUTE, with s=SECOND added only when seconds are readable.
h=10 m=4
